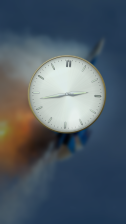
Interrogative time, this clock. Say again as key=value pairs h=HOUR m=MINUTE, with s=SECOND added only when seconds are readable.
h=2 m=43
